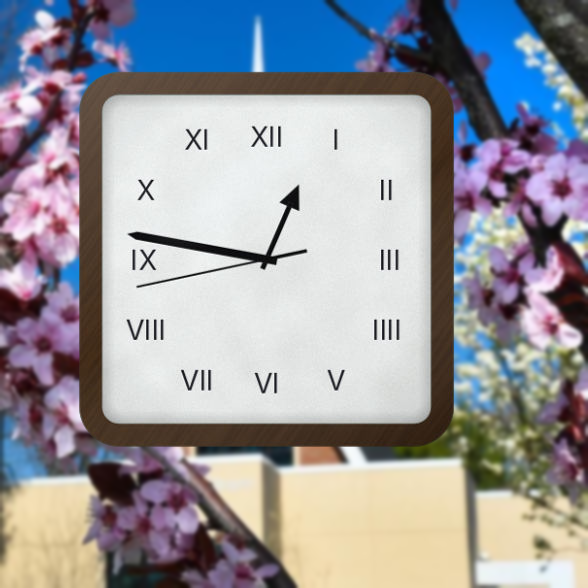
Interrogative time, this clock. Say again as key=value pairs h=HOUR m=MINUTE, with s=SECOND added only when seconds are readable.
h=12 m=46 s=43
